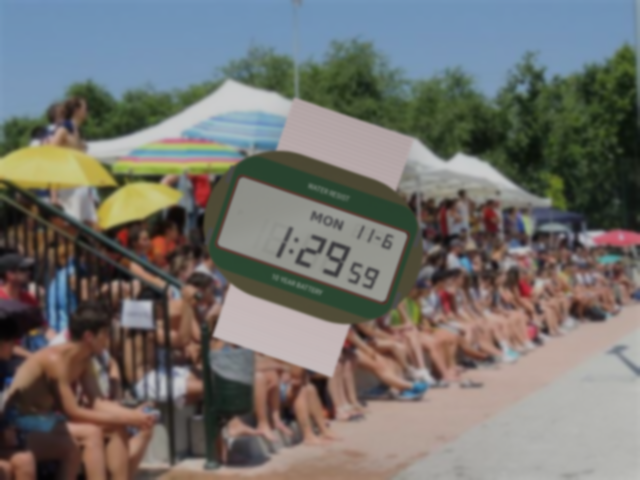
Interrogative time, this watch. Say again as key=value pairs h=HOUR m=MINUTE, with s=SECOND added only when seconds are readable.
h=1 m=29 s=59
